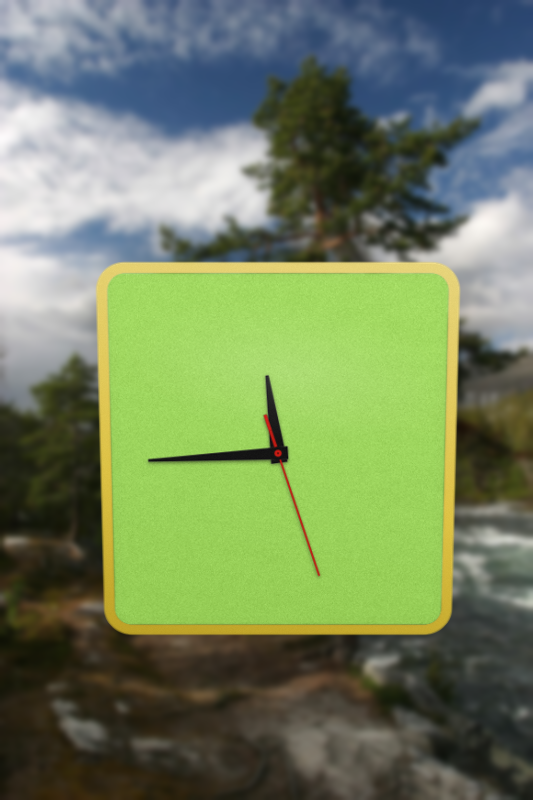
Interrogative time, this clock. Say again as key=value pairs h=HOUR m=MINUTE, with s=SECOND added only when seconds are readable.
h=11 m=44 s=27
